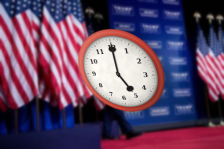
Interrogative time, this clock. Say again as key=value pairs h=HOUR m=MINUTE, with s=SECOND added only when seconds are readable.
h=5 m=0
